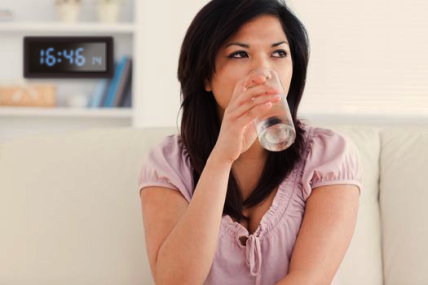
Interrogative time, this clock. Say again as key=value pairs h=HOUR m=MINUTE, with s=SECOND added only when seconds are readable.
h=16 m=46
